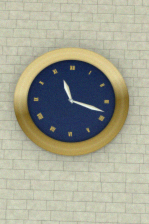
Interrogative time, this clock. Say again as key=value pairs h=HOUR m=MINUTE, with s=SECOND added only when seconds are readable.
h=11 m=18
